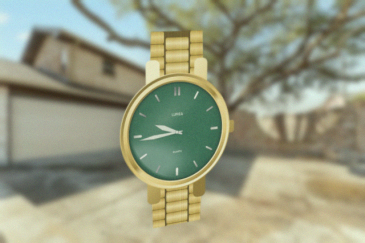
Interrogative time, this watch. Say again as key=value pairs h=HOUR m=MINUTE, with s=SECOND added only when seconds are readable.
h=9 m=44
